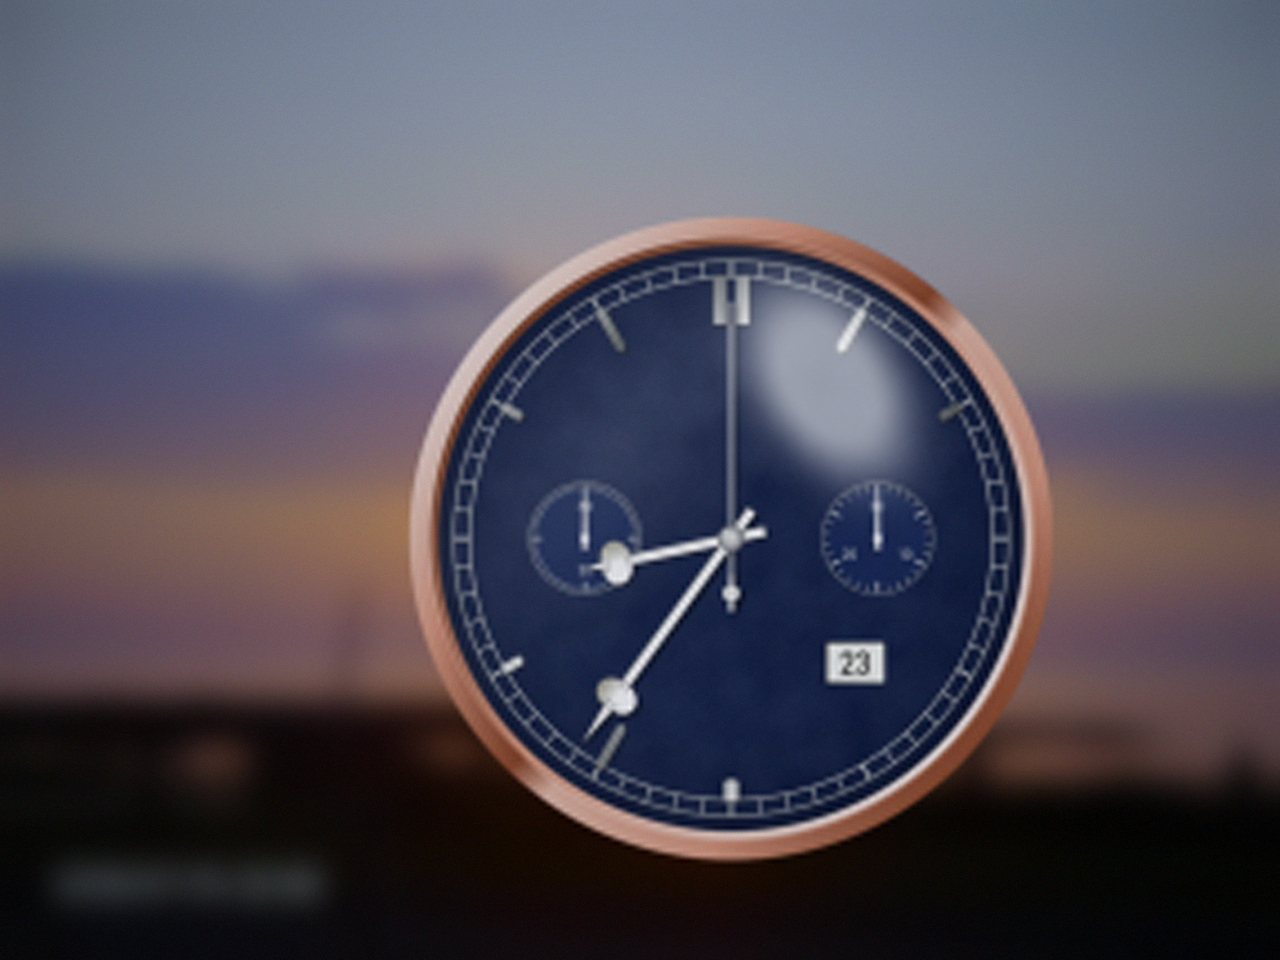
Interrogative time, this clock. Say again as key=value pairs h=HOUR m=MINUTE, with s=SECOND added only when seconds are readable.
h=8 m=36
